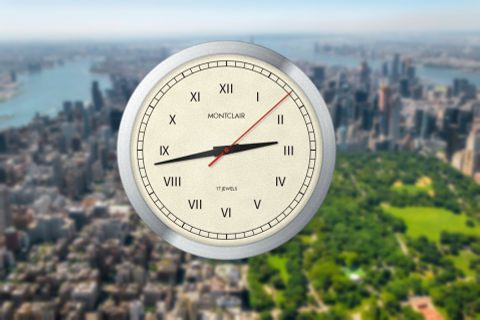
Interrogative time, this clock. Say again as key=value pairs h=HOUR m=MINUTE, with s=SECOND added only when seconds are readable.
h=2 m=43 s=8
